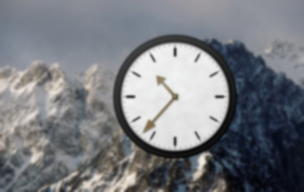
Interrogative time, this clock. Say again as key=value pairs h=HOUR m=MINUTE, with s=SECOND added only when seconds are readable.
h=10 m=37
